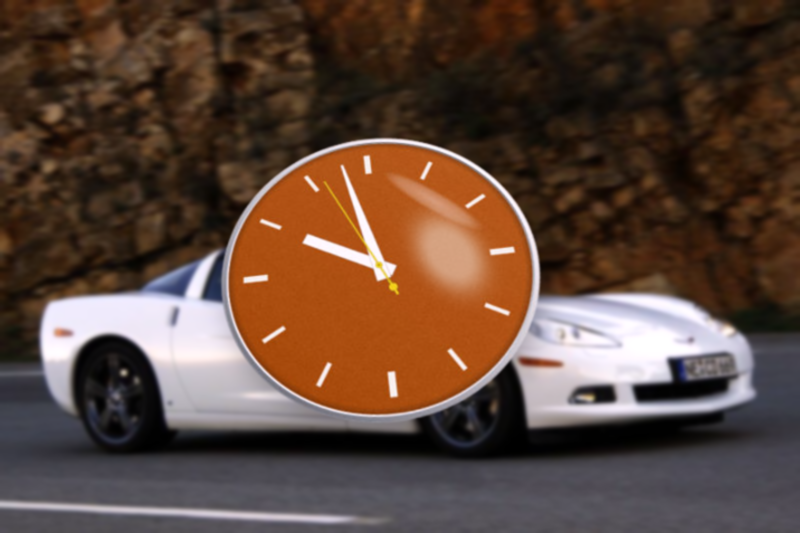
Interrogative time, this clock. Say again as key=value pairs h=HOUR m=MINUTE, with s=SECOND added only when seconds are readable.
h=9 m=57 s=56
